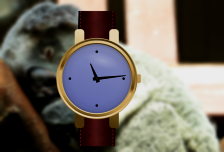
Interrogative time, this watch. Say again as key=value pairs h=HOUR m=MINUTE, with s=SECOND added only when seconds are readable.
h=11 m=14
